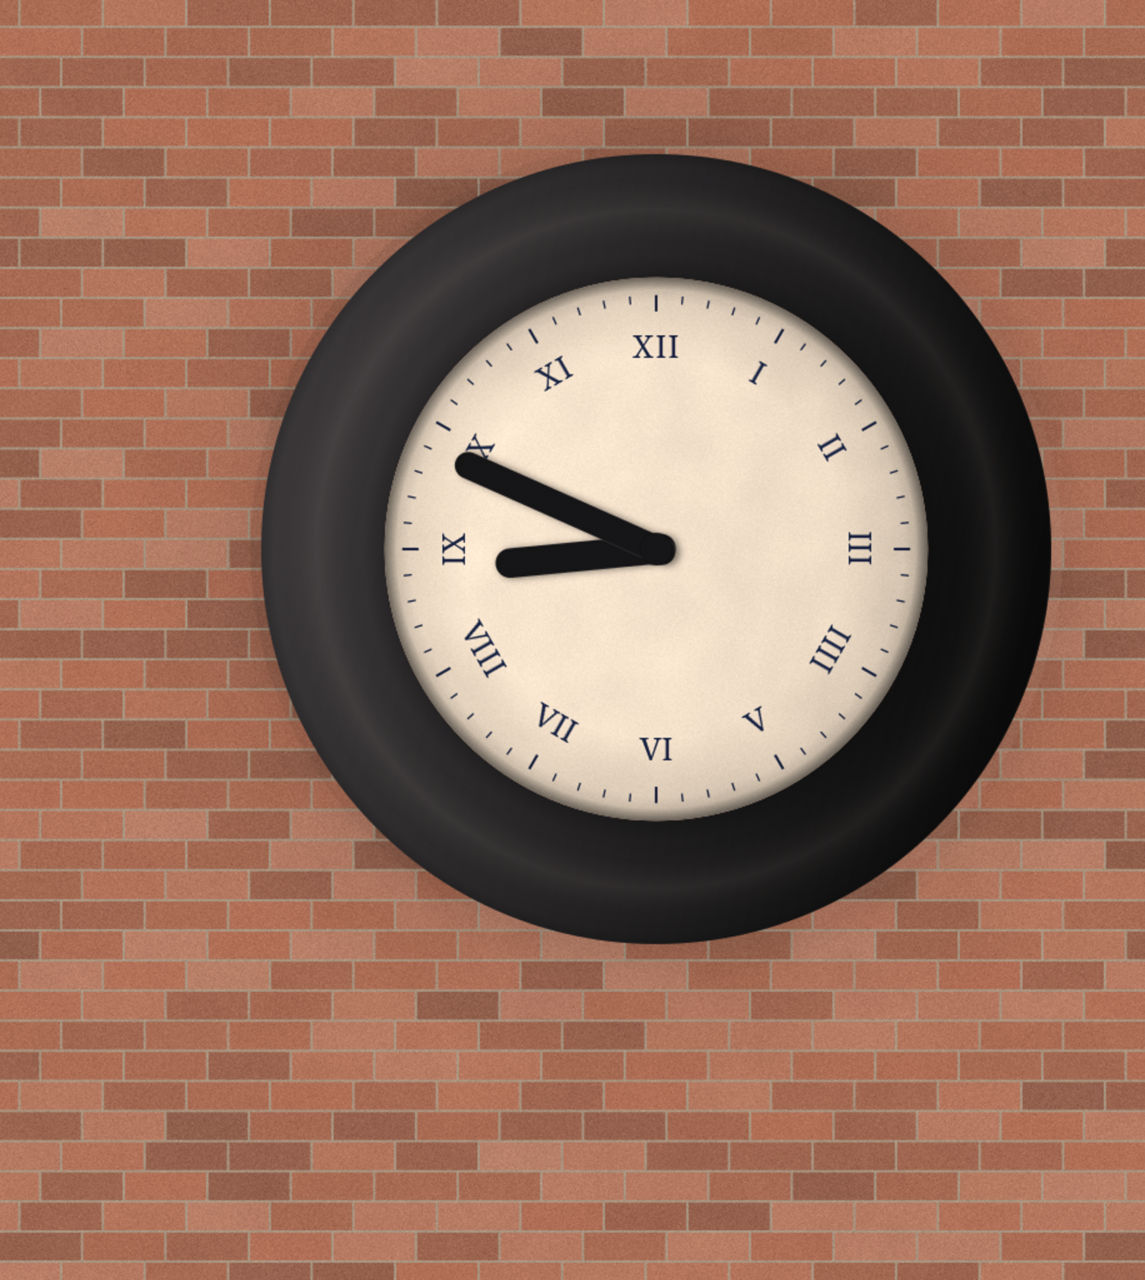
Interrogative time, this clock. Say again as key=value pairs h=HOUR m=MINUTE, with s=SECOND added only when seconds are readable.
h=8 m=49
